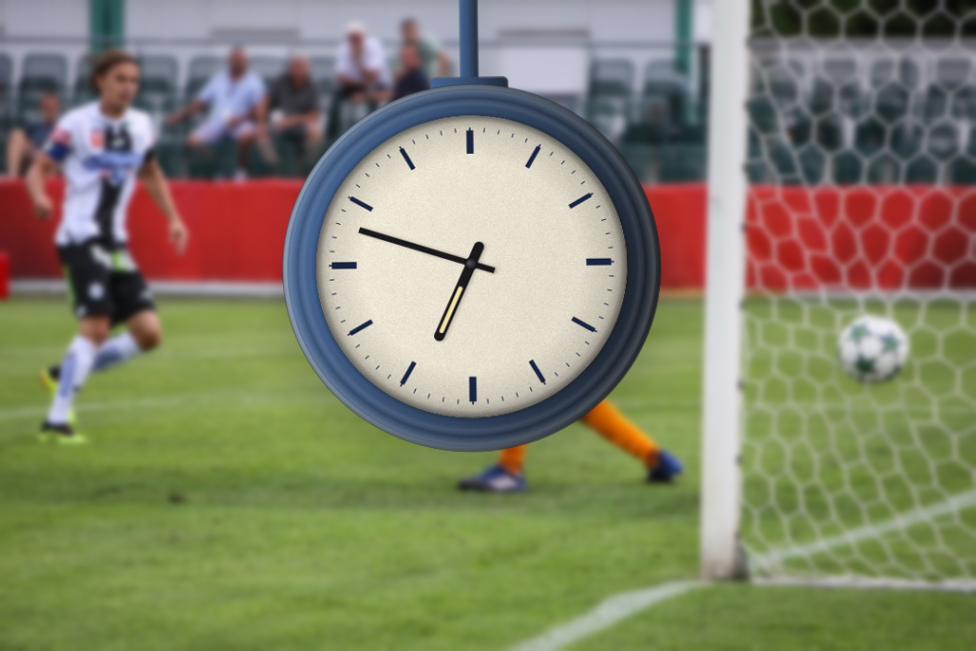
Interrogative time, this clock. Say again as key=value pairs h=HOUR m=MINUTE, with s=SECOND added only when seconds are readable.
h=6 m=48
